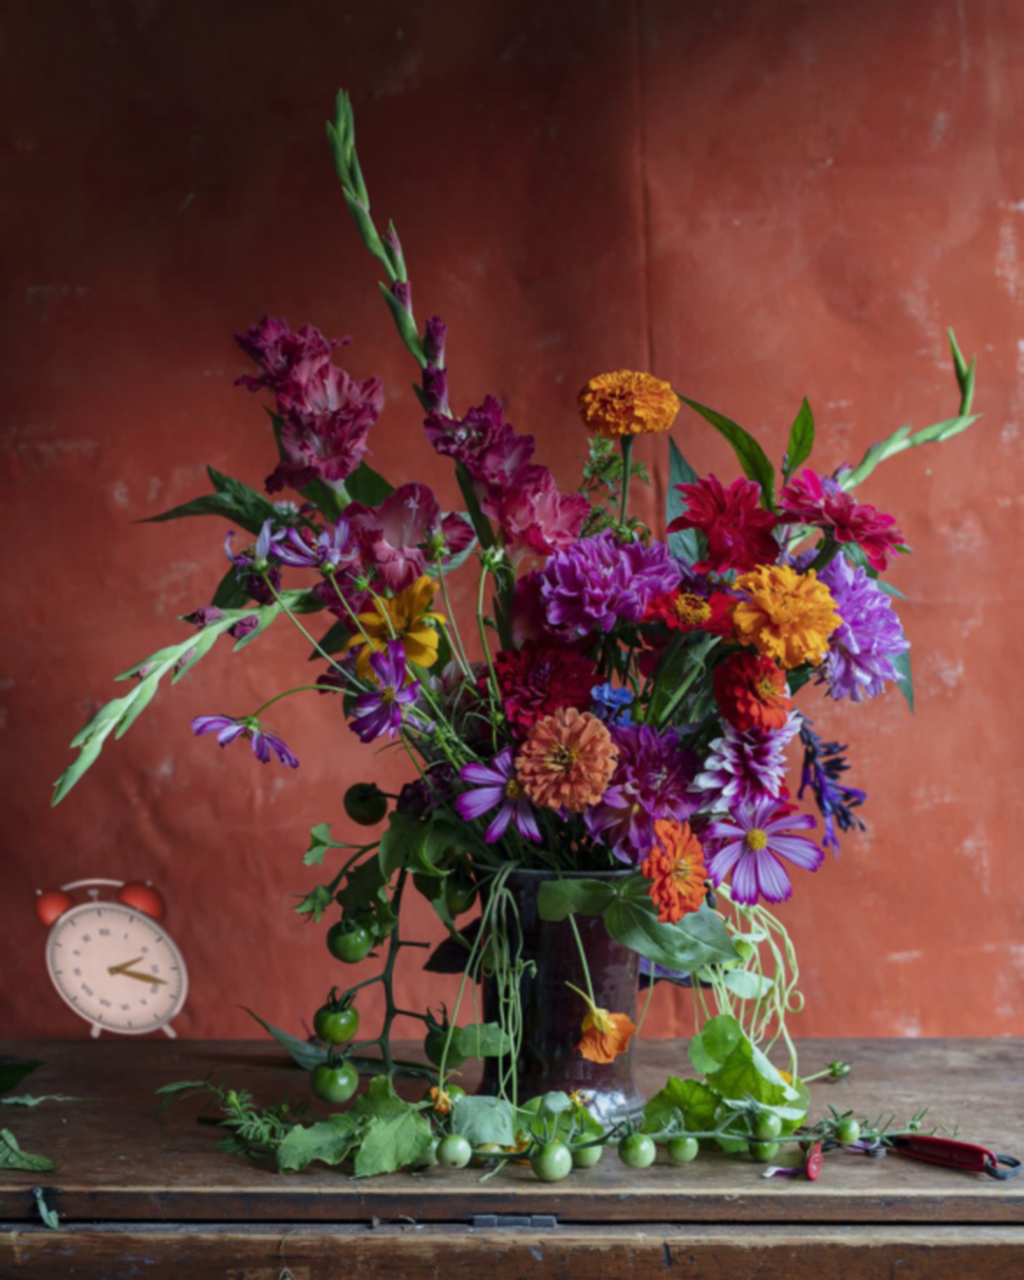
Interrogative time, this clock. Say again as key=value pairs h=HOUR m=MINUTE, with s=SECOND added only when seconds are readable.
h=2 m=18
